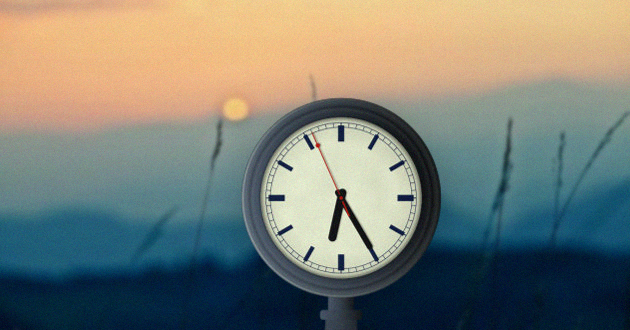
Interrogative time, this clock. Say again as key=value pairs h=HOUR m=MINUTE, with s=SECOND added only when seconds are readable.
h=6 m=24 s=56
